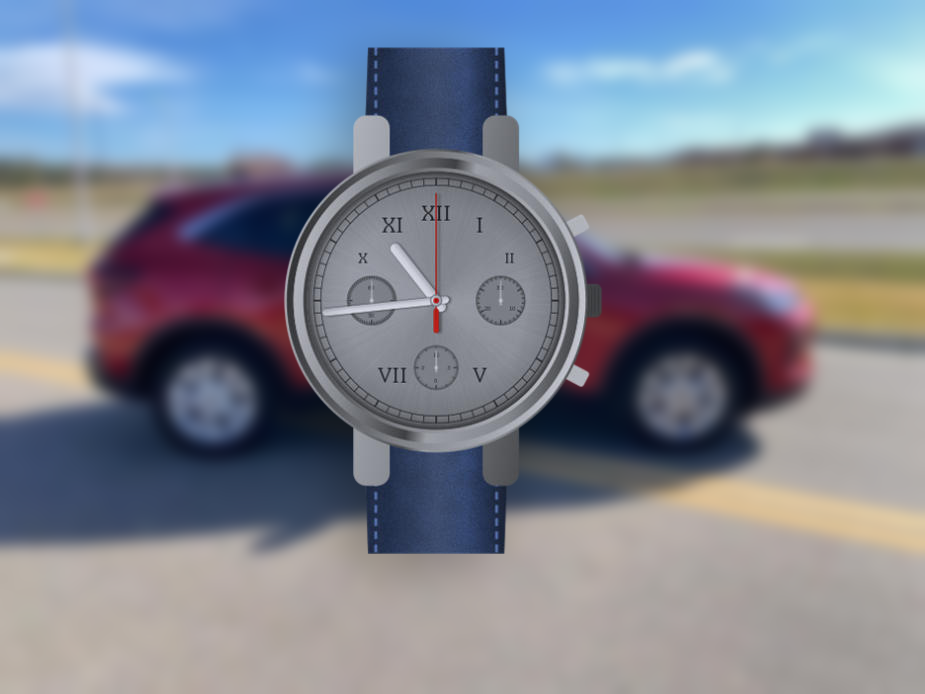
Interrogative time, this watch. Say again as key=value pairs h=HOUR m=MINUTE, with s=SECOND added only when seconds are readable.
h=10 m=44
